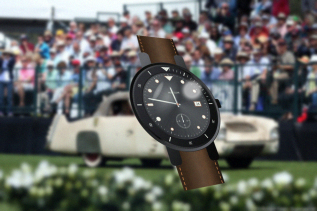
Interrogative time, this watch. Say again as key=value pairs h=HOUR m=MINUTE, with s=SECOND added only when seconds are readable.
h=11 m=47
